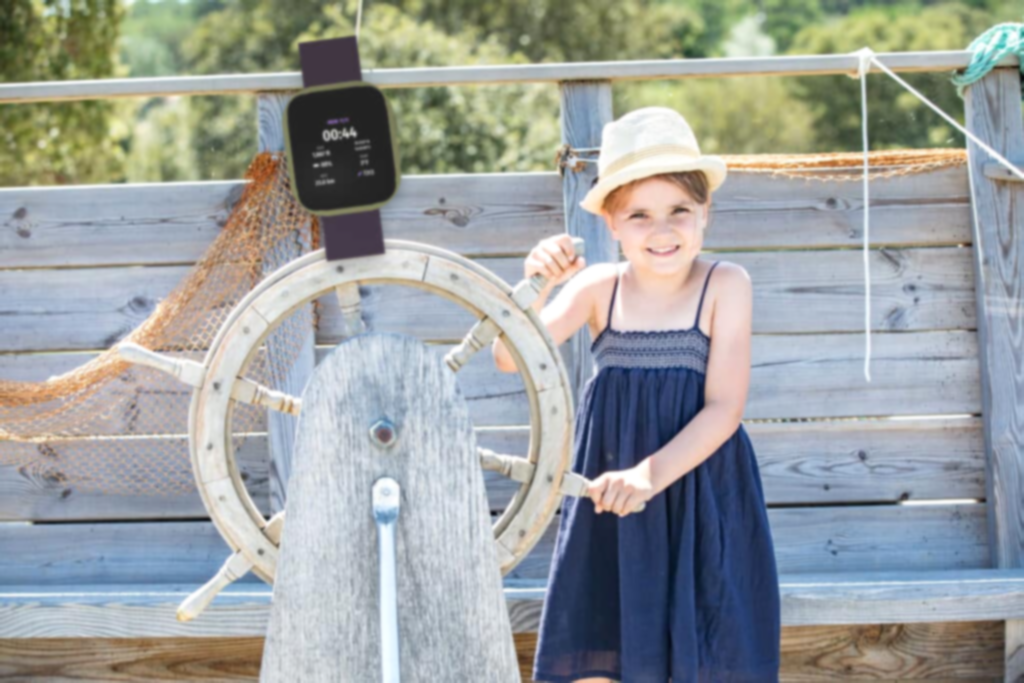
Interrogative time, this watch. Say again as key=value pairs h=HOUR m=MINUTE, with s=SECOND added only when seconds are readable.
h=0 m=44
